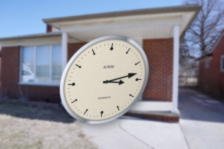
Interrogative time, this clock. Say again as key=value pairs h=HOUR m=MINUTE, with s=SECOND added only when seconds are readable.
h=3 m=13
